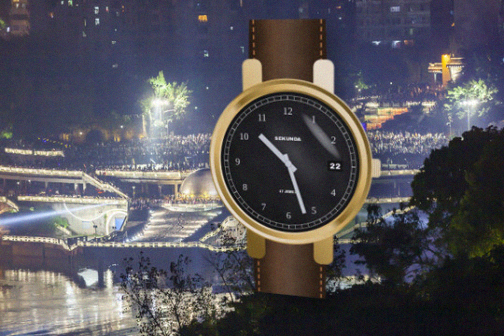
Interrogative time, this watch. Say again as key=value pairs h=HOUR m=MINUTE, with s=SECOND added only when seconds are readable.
h=10 m=27
